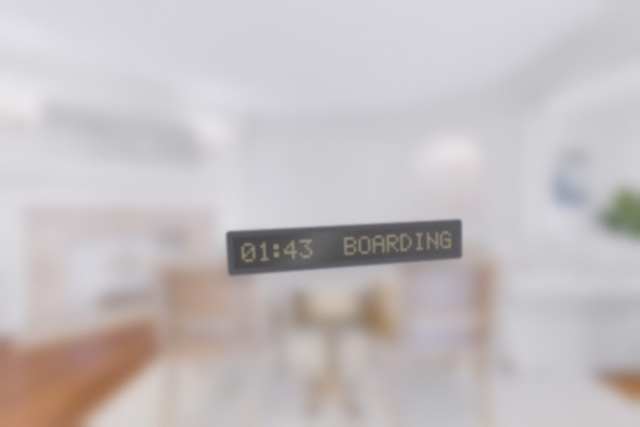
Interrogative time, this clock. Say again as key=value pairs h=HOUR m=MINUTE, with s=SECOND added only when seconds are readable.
h=1 m=43
